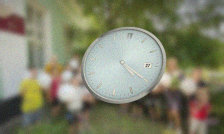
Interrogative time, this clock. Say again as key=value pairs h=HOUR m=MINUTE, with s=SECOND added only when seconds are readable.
h=4 m=20
